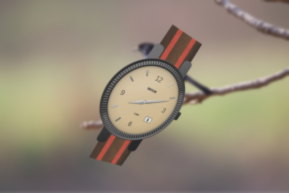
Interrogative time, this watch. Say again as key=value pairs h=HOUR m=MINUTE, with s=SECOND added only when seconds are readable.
h=8 m=11
